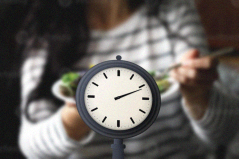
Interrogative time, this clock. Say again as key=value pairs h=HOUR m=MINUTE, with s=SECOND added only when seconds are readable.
h=2 m=11
